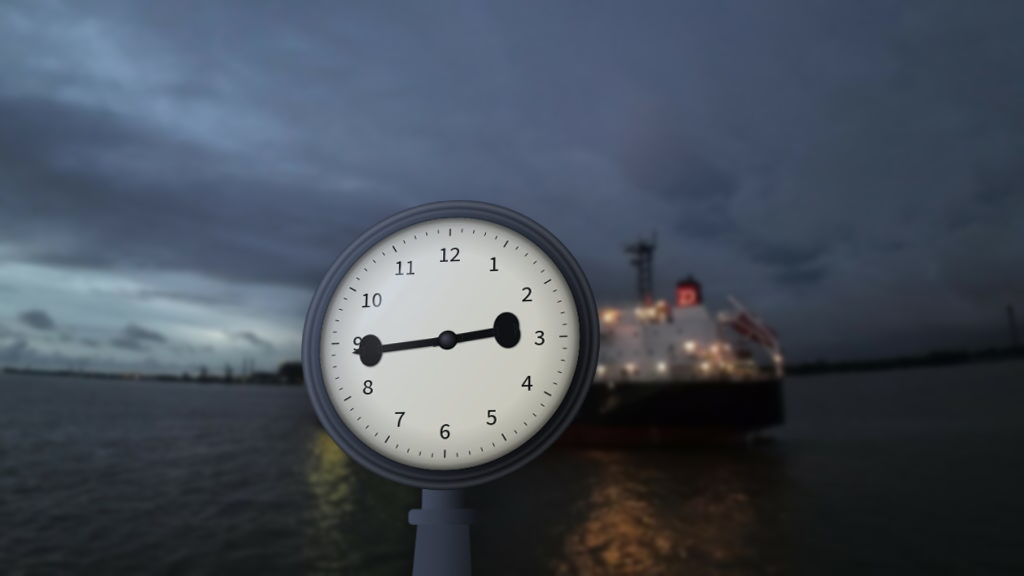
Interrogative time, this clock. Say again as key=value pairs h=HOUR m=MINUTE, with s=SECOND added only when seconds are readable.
h=2 m=44
